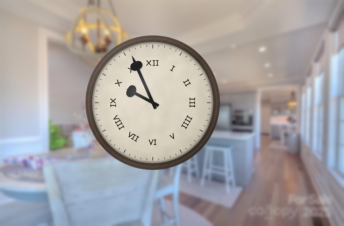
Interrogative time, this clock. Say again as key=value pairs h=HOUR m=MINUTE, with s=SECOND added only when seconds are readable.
h=9 m=56
